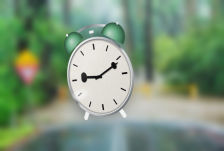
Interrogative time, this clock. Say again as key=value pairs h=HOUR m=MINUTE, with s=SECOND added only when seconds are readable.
h=9 m=11
